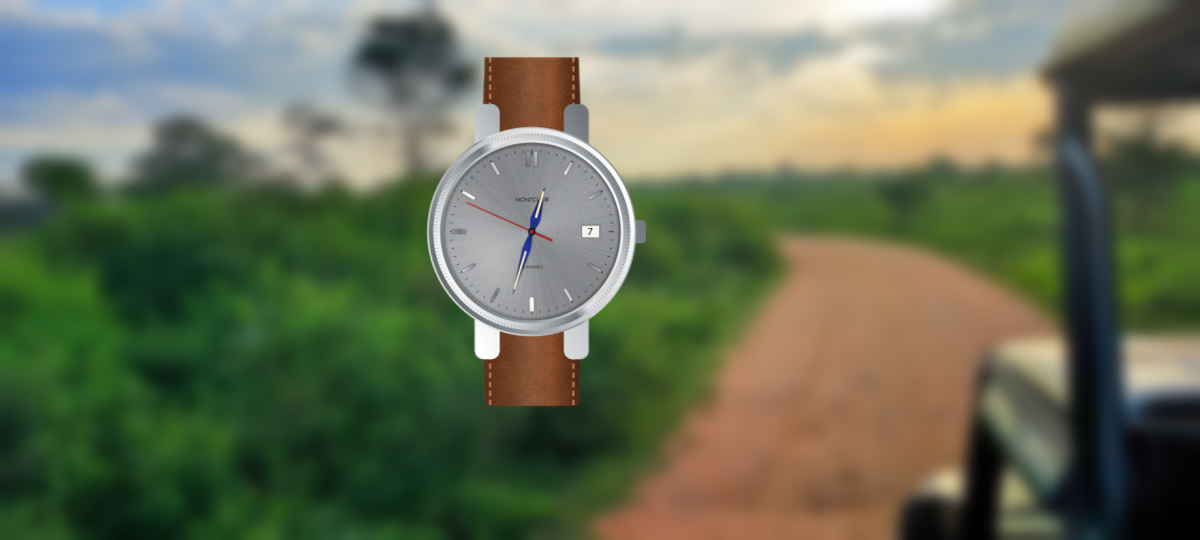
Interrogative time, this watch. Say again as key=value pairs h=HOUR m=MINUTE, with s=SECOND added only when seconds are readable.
h=12 m=32 s=49
